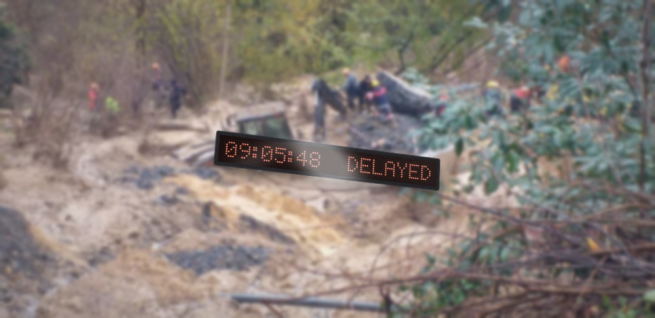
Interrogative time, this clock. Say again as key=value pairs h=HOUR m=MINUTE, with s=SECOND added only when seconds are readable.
h=9 m=5 s=48
